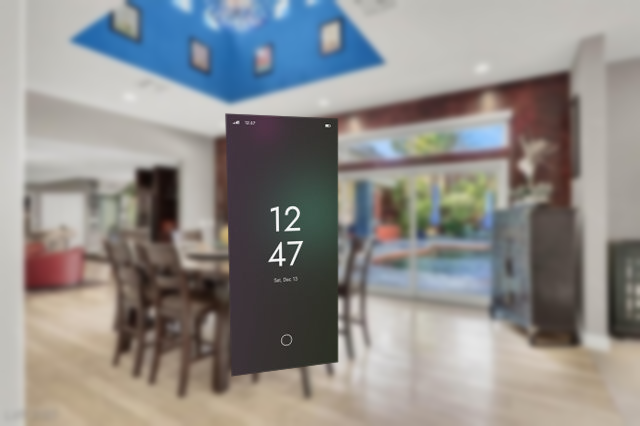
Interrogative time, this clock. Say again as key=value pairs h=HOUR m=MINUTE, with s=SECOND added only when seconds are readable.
h=12 m=47
